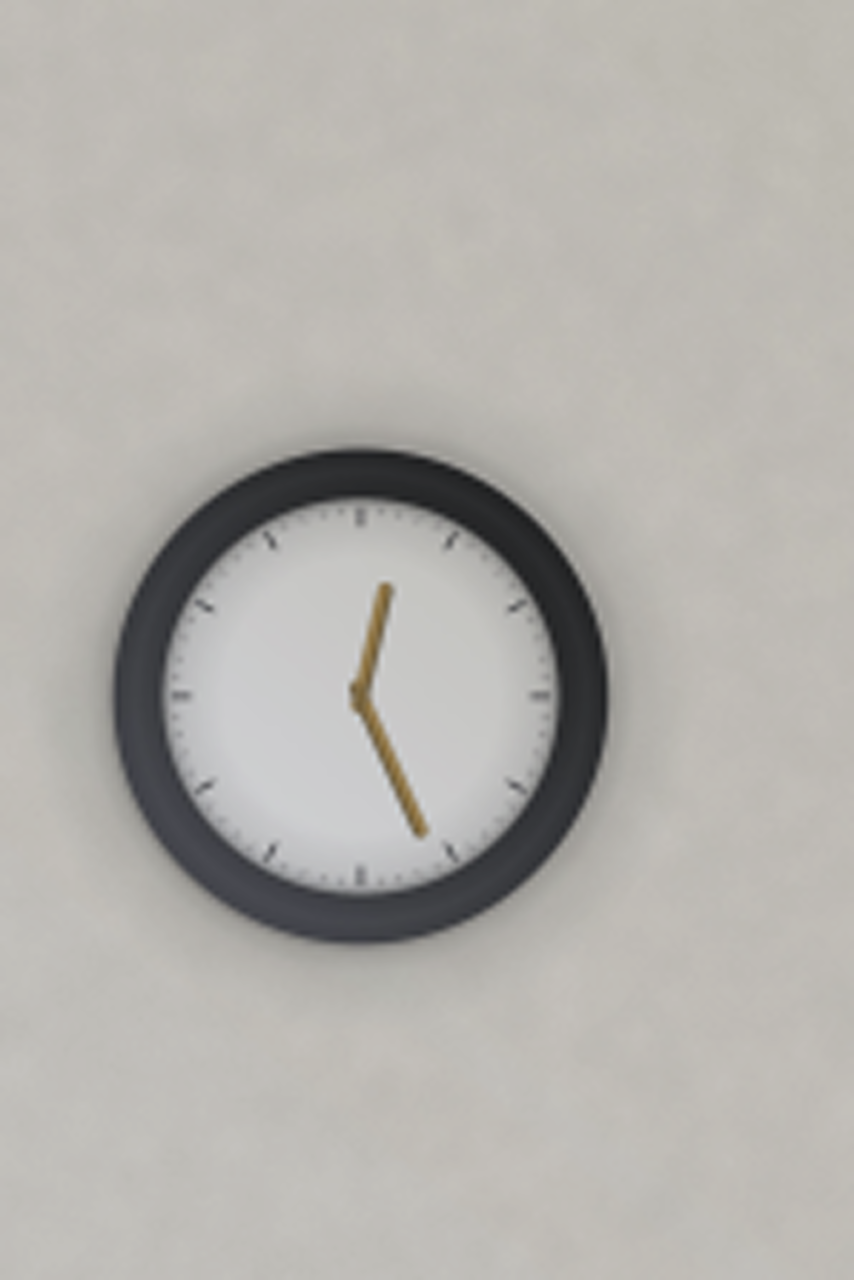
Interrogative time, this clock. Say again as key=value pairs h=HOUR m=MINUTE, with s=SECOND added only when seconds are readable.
h=12 m=26
